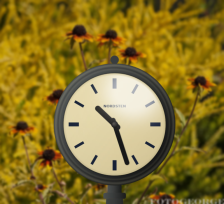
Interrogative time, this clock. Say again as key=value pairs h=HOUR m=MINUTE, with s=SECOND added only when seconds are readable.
h=10 m=27
